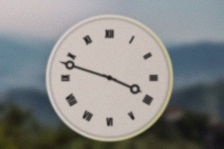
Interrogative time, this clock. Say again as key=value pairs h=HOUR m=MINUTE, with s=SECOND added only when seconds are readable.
h=3 m=48
